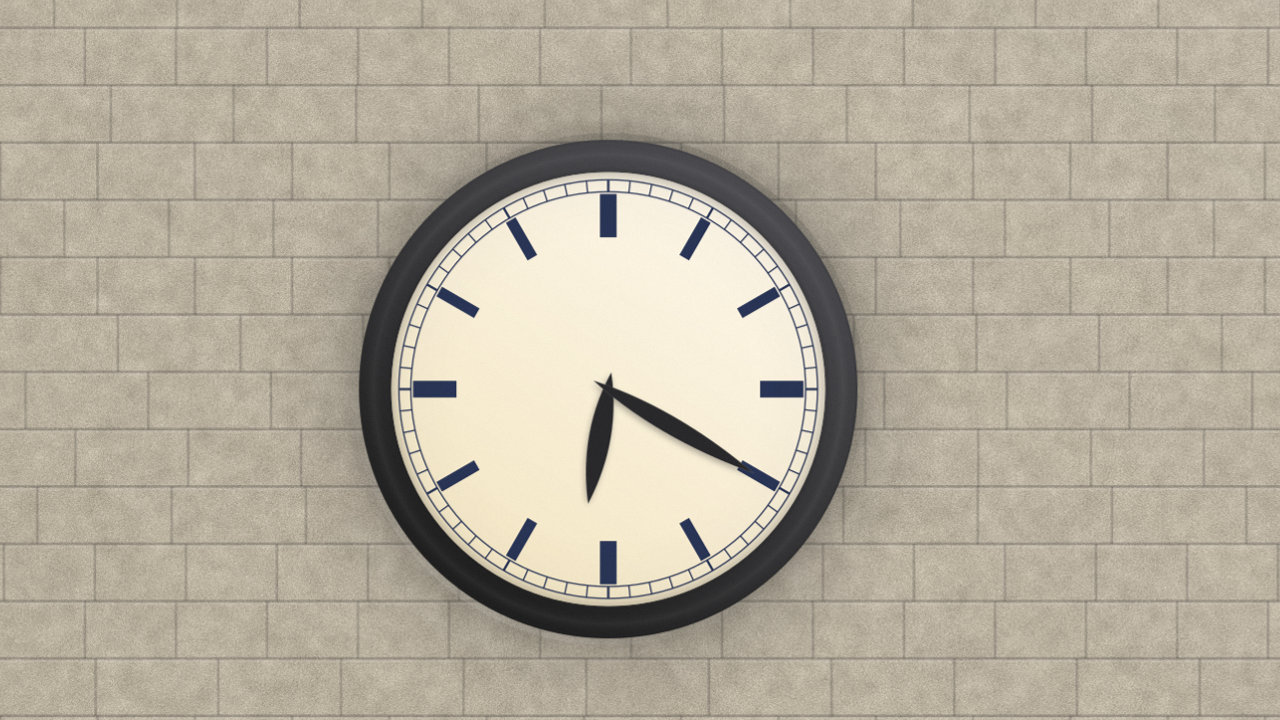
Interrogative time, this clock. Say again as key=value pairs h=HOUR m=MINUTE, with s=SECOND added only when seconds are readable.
h=6 m=20
